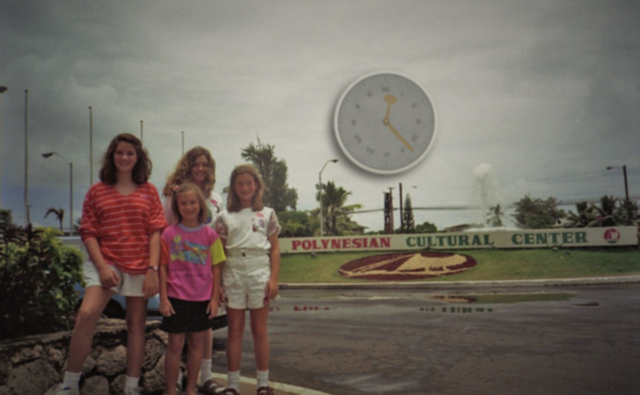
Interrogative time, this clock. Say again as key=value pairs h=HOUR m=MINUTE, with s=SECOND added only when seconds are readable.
h=12 m=23
